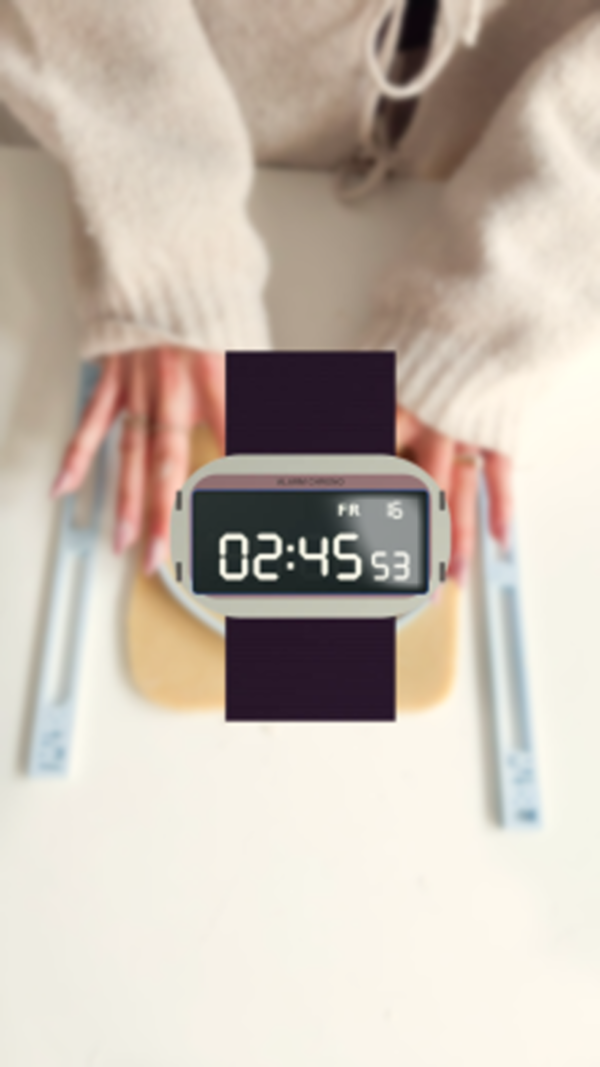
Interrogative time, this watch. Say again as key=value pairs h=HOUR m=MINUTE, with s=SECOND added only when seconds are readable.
h=2 m=45 s=53
